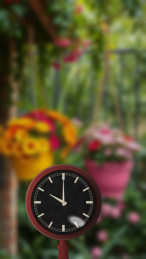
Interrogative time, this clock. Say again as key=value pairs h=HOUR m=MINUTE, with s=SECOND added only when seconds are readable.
h=10 m=0
